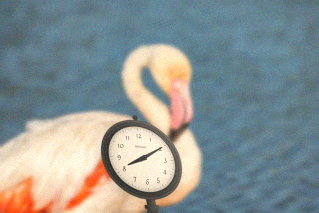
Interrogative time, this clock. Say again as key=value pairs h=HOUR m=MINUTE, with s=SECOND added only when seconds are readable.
h=8 m=10
